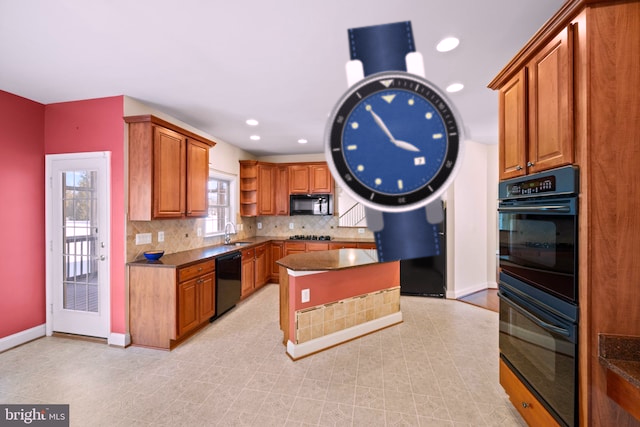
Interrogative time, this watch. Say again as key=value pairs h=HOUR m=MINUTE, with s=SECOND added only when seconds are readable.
h=3 m=55
